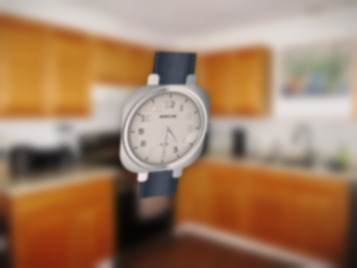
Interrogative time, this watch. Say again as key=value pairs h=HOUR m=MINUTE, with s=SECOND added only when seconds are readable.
h=4 m=30
